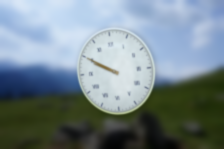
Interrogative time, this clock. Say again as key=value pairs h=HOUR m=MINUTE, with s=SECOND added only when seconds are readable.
h=9 m=50
